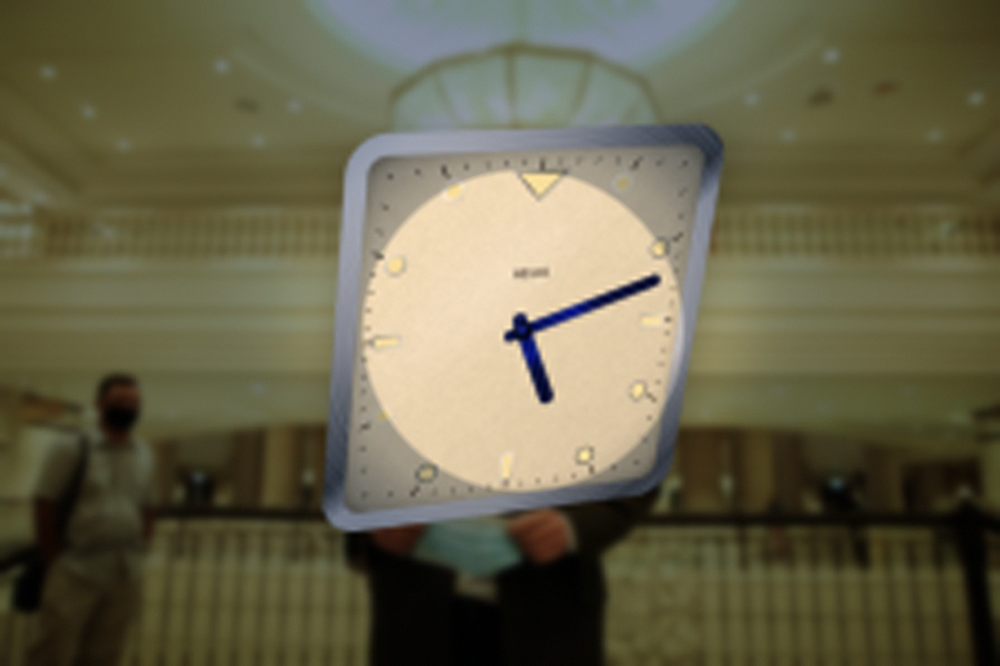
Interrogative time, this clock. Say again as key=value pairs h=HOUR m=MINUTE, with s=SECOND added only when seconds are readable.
h=5 m=12
